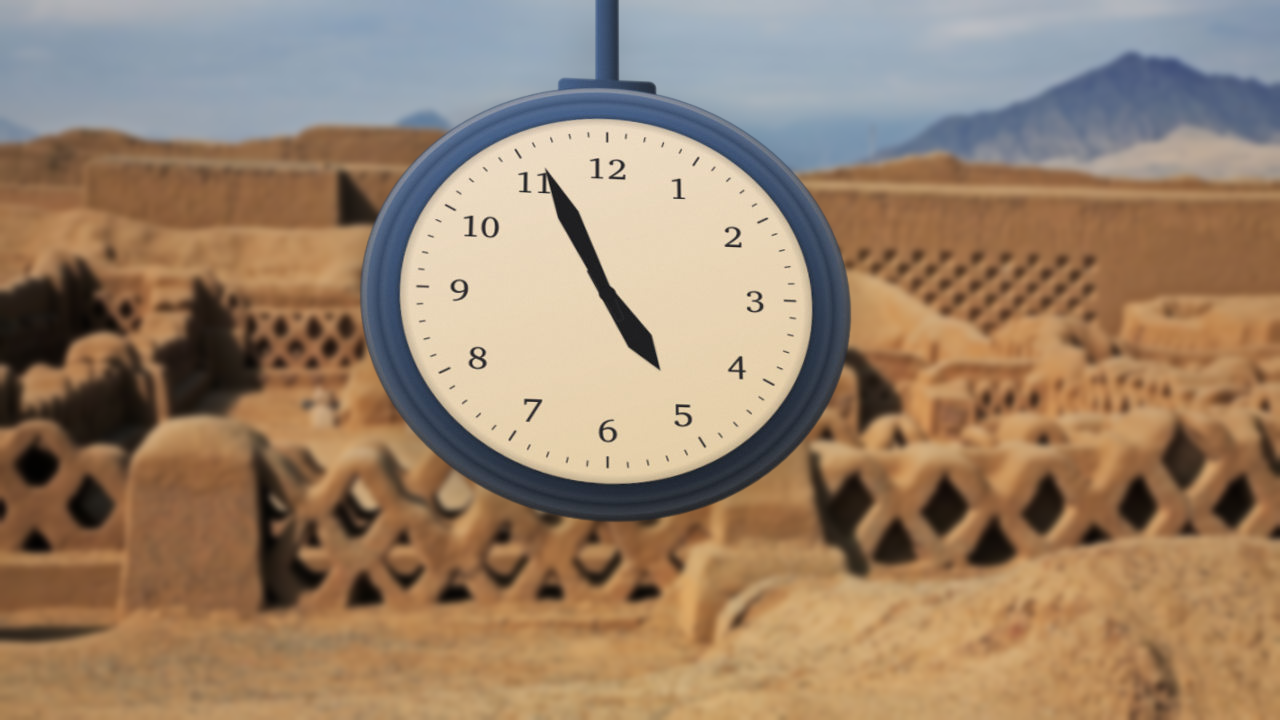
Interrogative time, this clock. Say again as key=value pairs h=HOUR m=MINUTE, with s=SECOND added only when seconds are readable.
h=4 m=56
